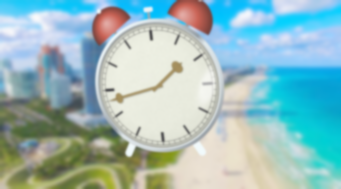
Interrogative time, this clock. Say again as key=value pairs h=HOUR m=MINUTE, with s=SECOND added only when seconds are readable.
h=1 m=43
